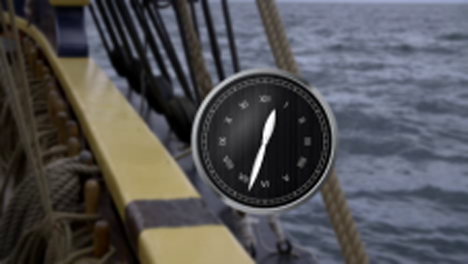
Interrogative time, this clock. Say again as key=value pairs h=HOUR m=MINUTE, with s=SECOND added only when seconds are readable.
h=12 m=33
